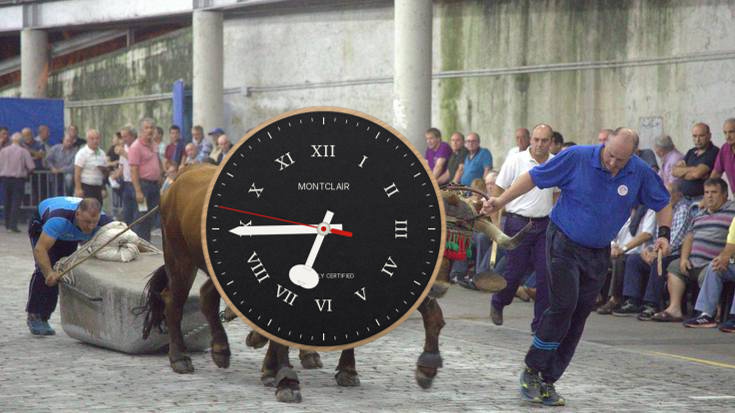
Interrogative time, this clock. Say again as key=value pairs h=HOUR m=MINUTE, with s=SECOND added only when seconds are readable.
h=6 m=44 s=47
